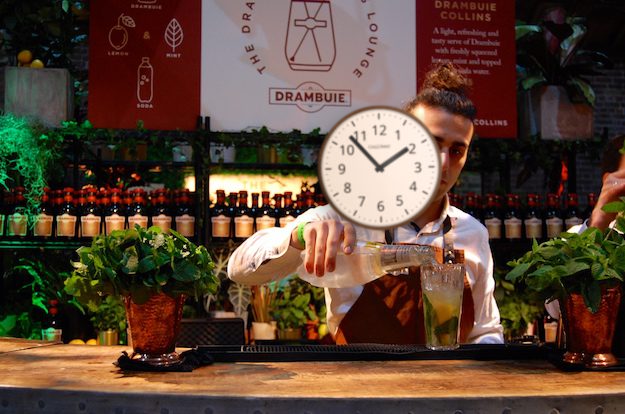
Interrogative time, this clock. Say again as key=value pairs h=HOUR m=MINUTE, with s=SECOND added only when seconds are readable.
h=1 m=53
